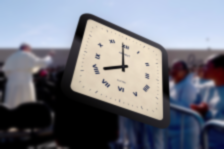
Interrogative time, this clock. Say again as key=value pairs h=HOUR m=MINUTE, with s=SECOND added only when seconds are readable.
h=7 m=59
